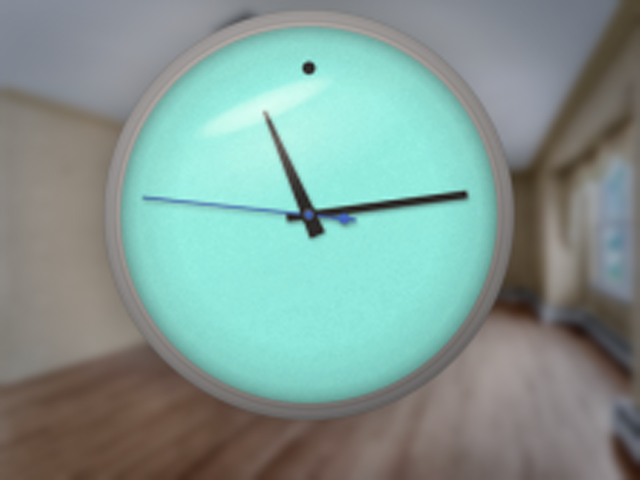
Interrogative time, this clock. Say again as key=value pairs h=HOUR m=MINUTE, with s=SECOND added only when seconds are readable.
h=11 m=13 s=46
